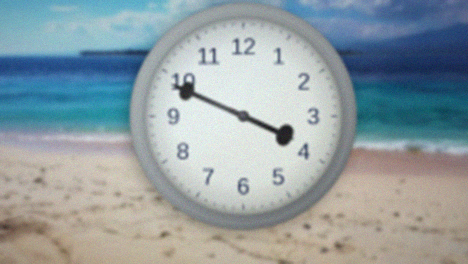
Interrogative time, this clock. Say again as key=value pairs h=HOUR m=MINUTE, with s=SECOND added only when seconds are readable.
h=3 m=49
